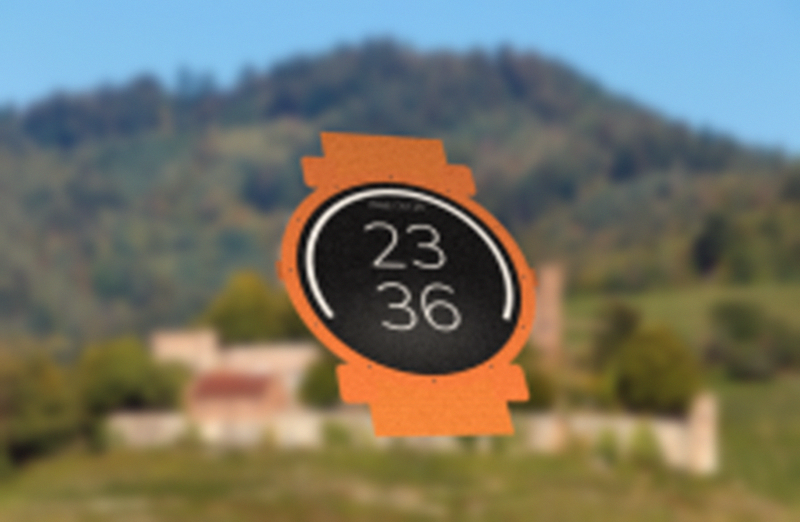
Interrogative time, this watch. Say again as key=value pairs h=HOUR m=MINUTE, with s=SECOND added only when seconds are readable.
h=23 m=36
